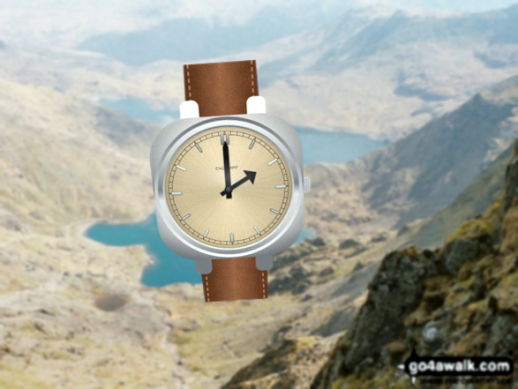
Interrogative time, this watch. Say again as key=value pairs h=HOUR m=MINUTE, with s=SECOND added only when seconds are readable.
h=2 m=0
